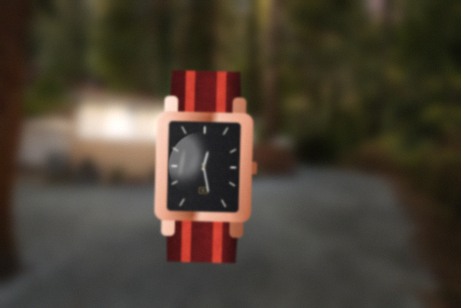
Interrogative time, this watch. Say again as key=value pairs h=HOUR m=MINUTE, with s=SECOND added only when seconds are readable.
h=12 m=28
